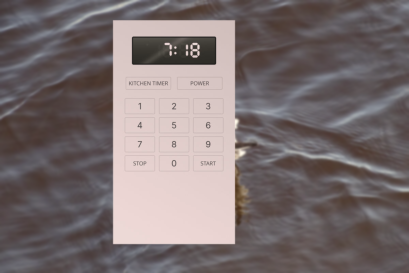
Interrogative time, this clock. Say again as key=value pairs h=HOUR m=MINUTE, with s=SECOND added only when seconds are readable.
h=7 m=18
